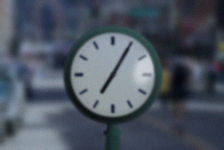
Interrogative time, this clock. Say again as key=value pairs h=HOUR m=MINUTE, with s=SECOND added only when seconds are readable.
h=7 m=5
